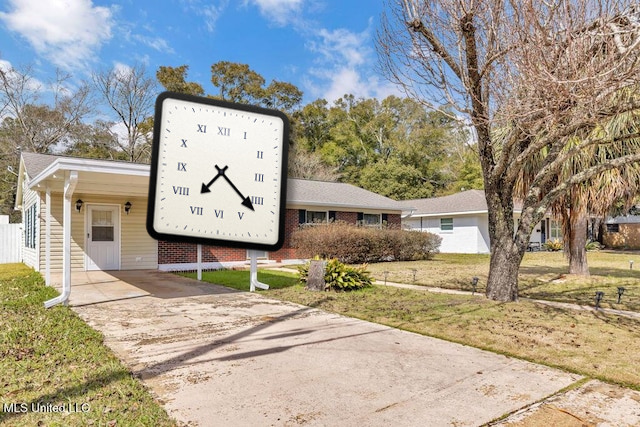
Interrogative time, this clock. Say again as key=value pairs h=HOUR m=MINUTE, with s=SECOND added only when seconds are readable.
h=7 m=22
